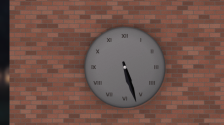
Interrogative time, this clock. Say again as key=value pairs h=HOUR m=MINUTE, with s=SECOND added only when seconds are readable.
h=5 m=27
